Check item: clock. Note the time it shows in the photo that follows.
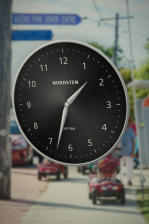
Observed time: 1:33
